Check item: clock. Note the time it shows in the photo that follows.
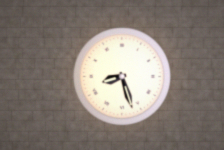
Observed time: 8:27
